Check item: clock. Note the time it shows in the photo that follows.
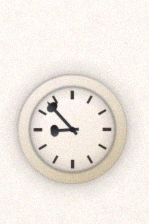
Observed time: 8:53
